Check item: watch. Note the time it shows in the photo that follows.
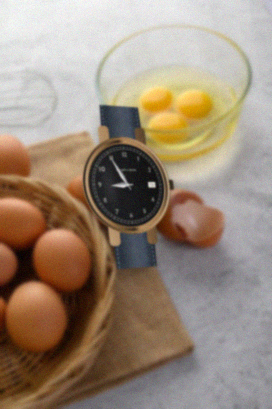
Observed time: 8:55
